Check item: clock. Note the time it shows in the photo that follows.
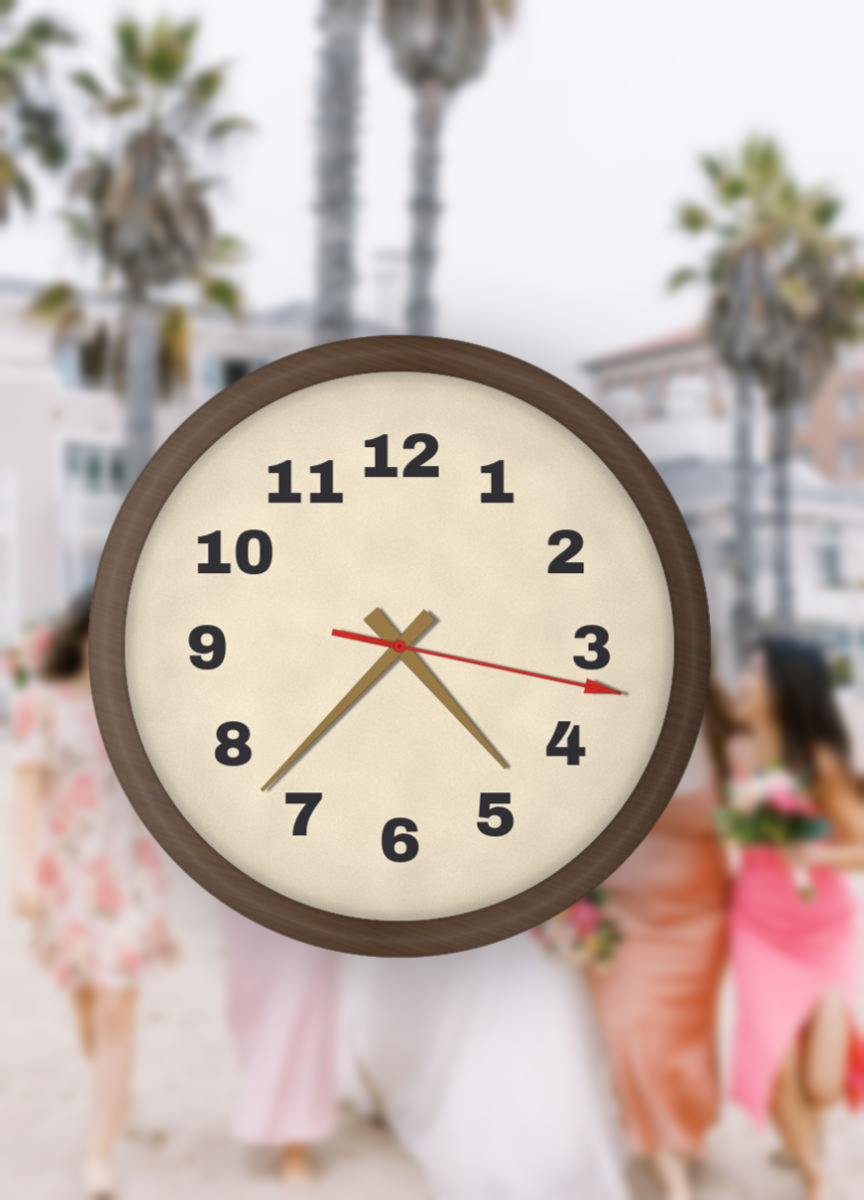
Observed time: 4:37:17
